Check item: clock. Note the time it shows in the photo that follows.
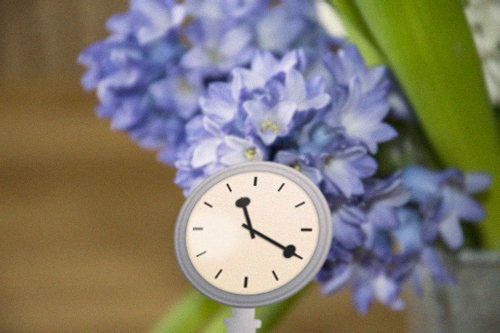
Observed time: 11:20
